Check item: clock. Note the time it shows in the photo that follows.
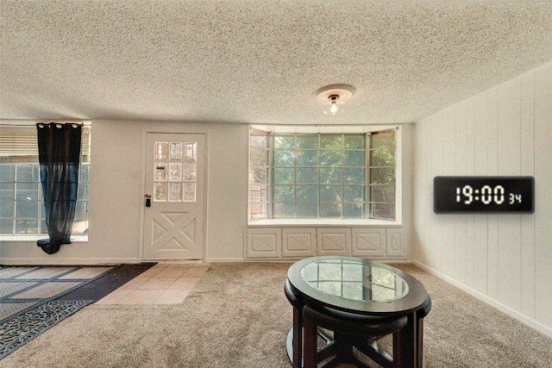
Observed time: 19:00:34
